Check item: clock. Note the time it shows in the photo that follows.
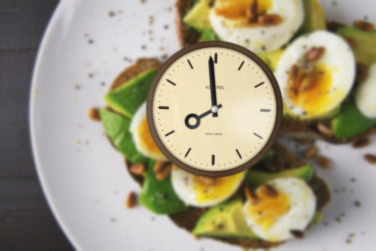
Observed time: 7:59
